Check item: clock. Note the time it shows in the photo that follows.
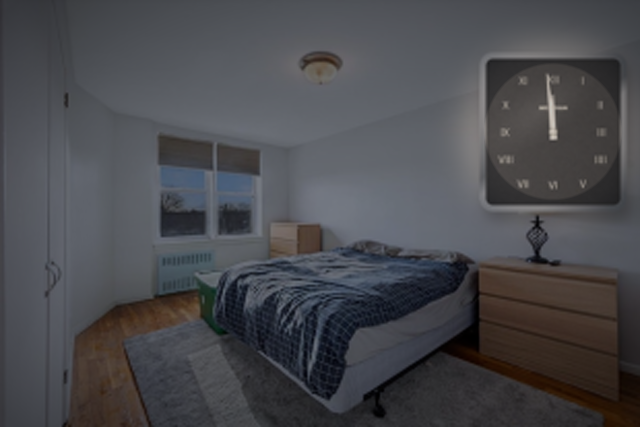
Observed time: 11:59
